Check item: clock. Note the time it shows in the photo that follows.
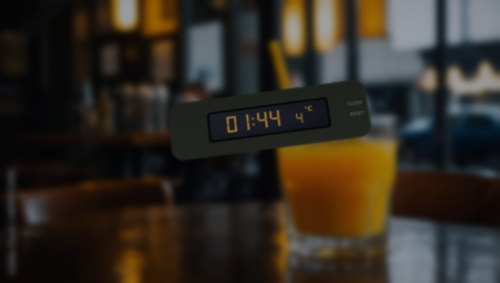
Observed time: 1:44
